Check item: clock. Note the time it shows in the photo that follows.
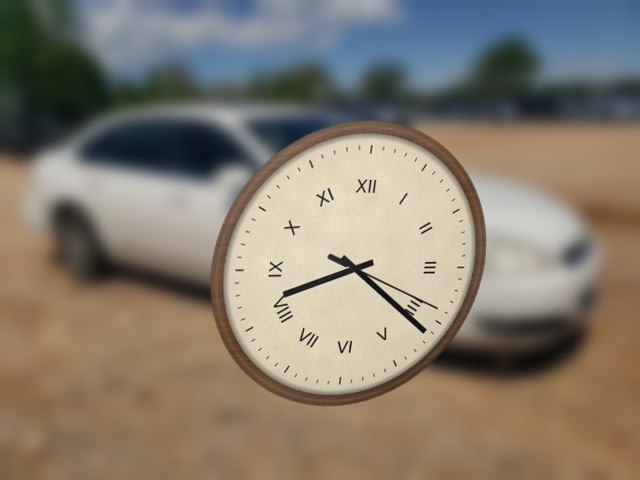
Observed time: 8:21:19
